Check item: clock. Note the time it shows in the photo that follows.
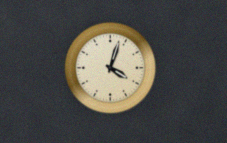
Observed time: 4:03
